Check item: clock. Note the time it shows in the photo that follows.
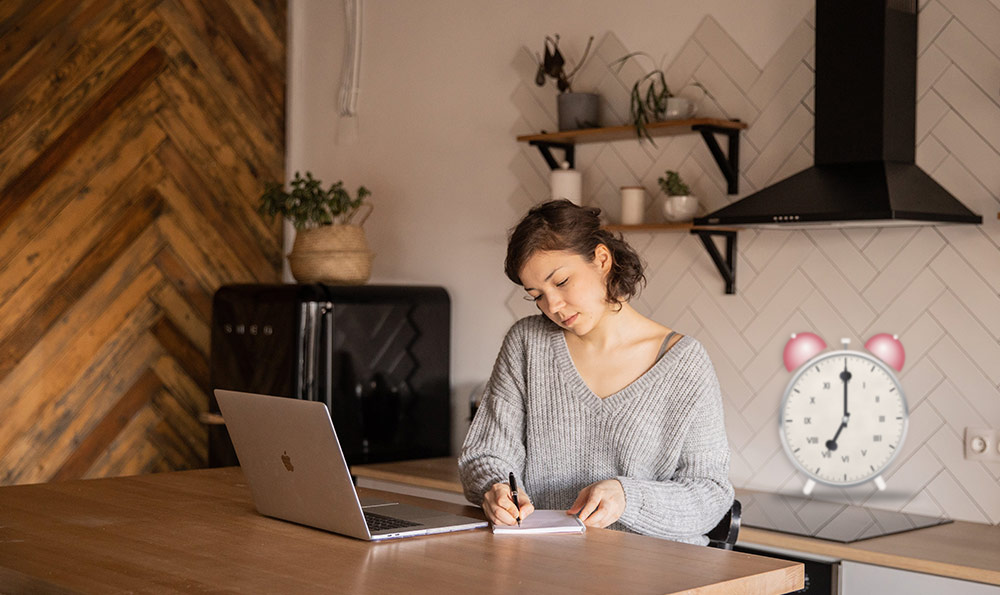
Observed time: 7:00
